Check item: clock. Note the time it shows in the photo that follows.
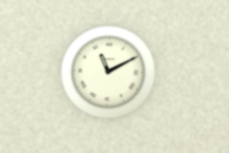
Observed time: 11:10
